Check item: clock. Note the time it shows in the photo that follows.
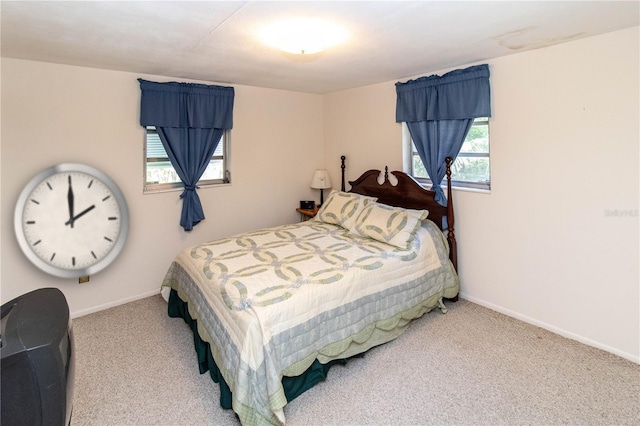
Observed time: 2:00
